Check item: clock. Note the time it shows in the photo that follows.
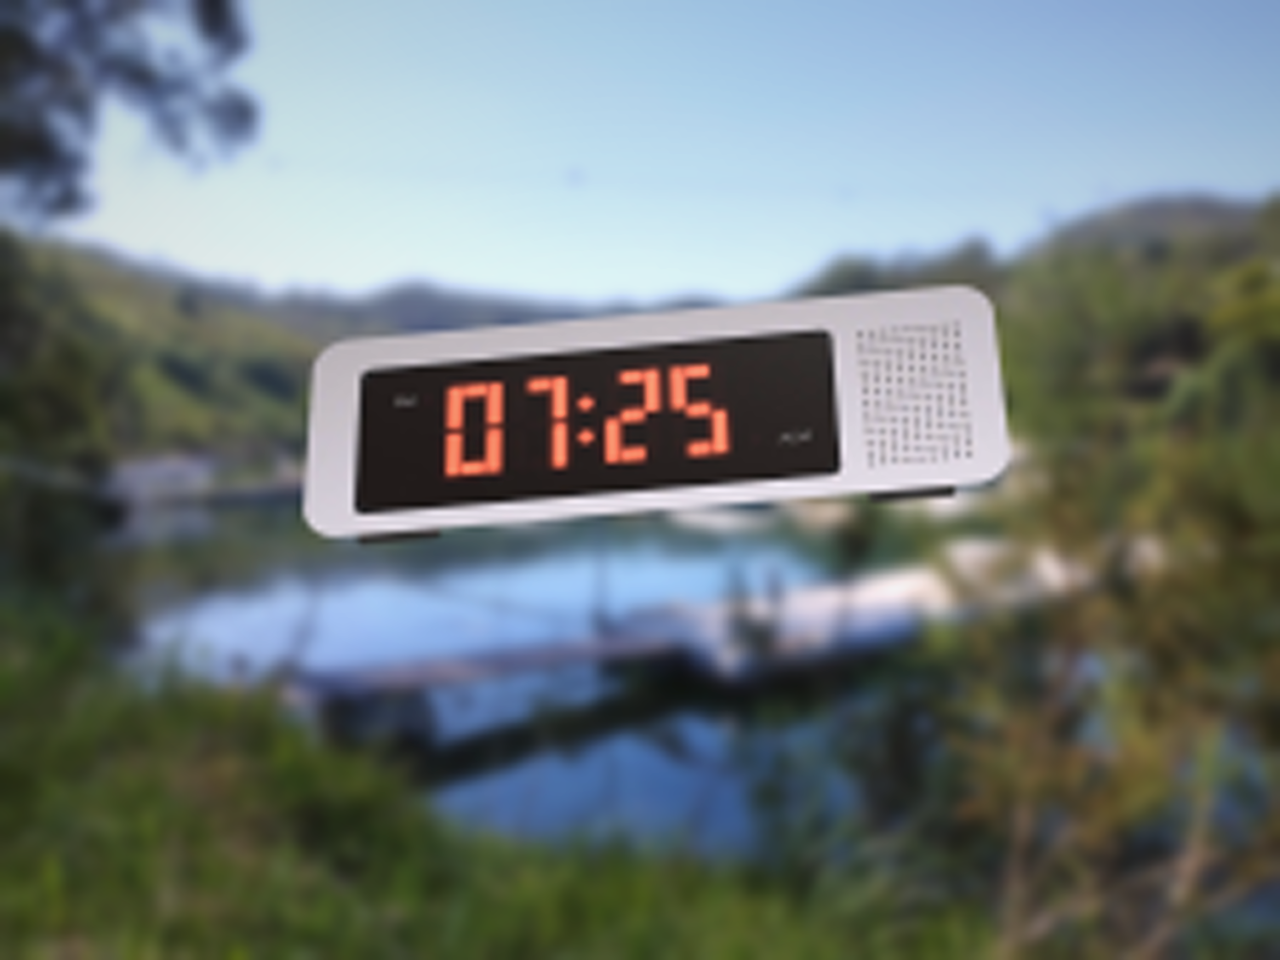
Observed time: 7:25
